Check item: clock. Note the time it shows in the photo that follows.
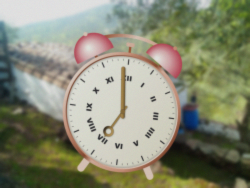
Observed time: 6:59
